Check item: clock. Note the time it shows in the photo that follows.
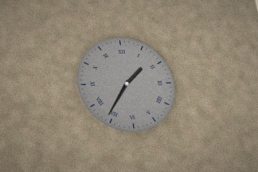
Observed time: 1:36
